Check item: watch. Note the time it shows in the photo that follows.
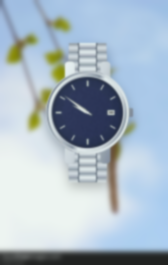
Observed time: 9:51
